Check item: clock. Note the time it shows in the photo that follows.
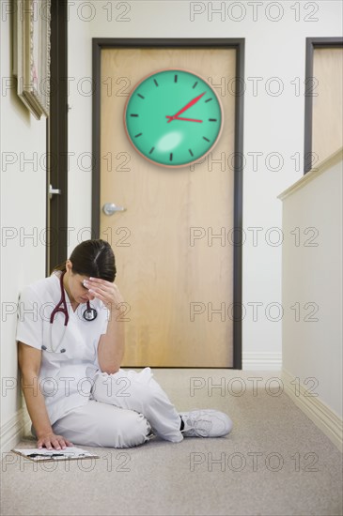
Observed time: 3:08
